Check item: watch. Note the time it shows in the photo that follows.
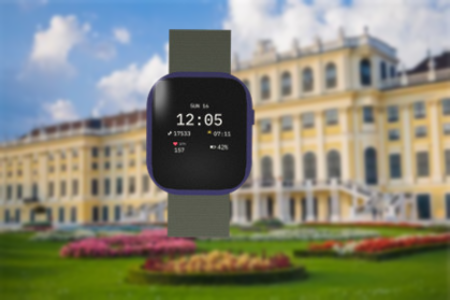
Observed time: 12:05
